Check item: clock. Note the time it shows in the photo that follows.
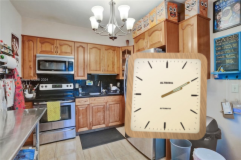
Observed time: 2:10
